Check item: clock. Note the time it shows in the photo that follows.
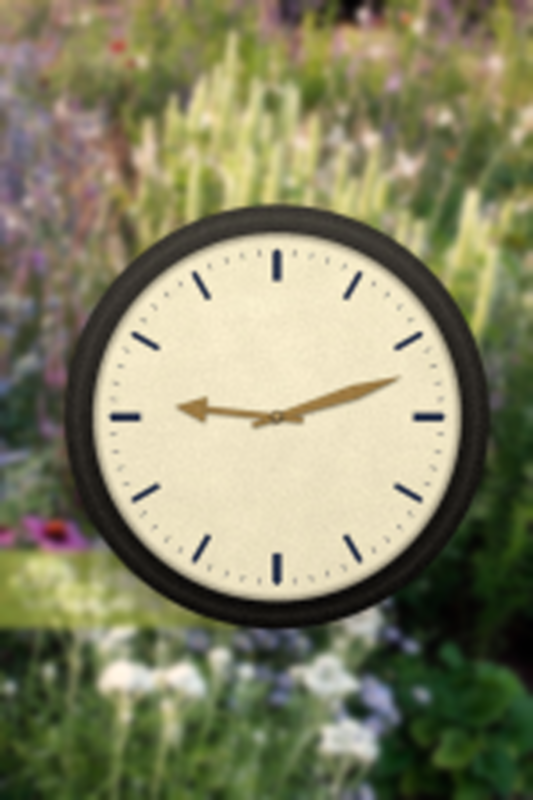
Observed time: 9:12
